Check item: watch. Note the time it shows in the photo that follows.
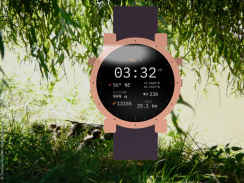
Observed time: 3:32
